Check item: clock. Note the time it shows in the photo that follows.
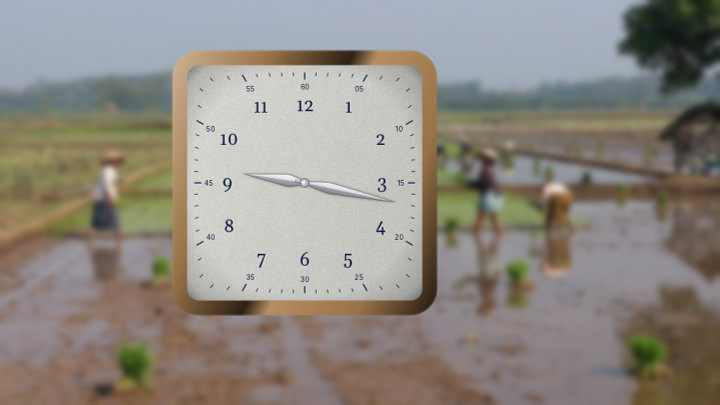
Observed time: 9:17
